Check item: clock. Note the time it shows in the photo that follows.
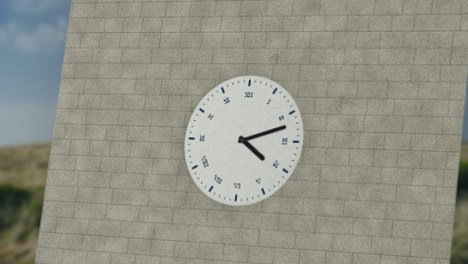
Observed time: 4:12
